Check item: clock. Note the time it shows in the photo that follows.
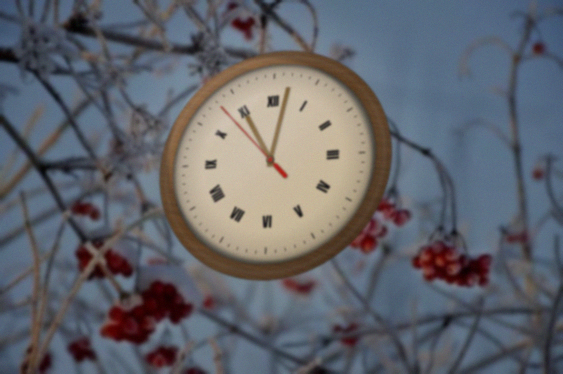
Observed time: 11:01:53
